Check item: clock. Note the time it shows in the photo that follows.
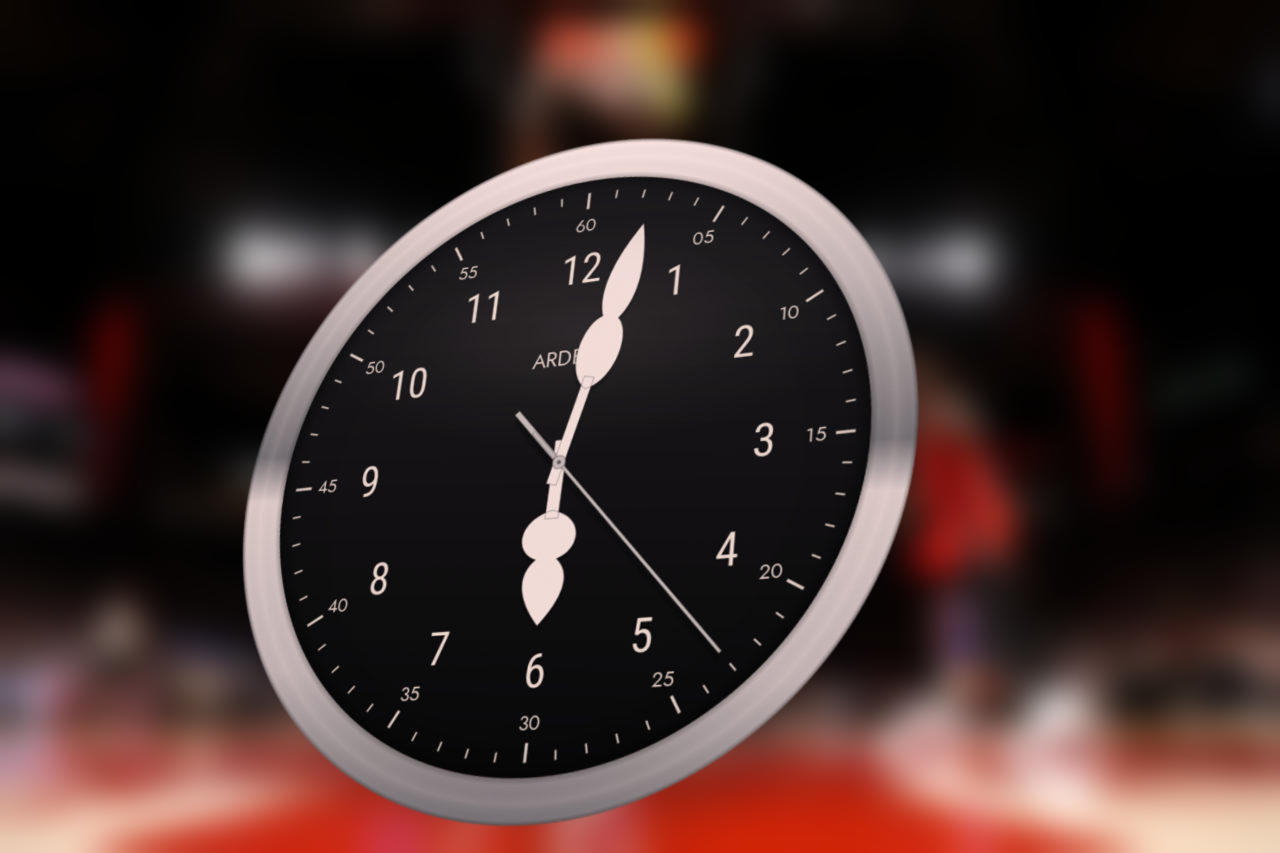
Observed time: 6:02:23
